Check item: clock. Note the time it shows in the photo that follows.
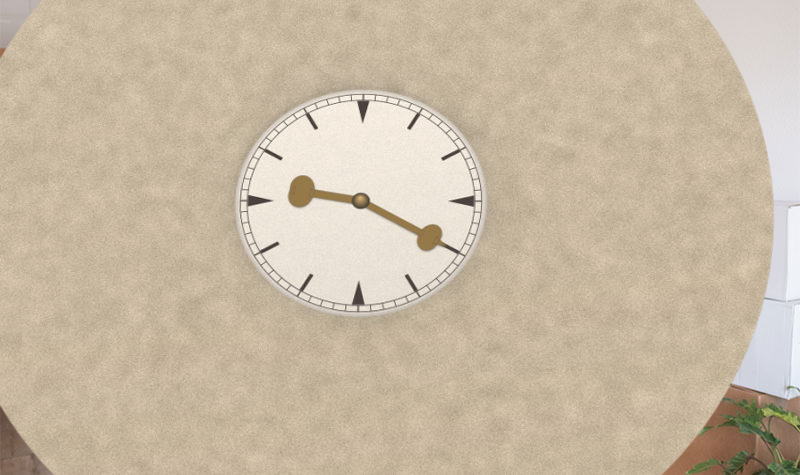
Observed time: 9:20
